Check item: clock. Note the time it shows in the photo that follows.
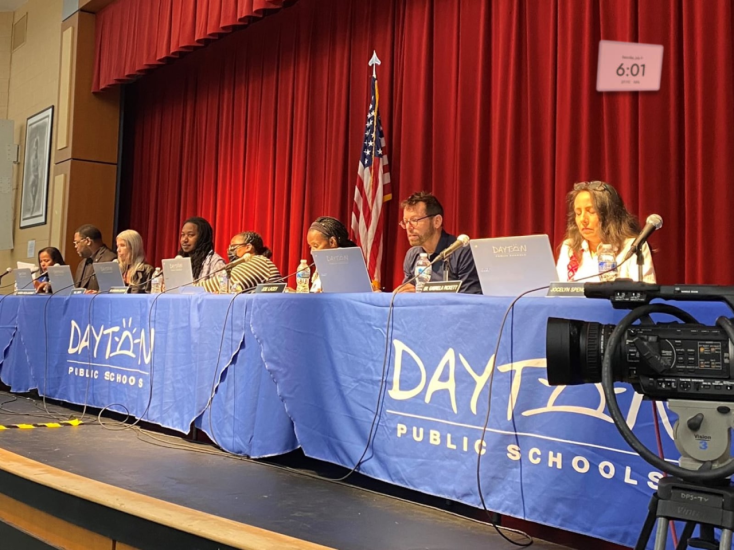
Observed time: 6:01
